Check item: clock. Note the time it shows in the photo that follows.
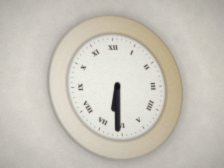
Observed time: 6:31
